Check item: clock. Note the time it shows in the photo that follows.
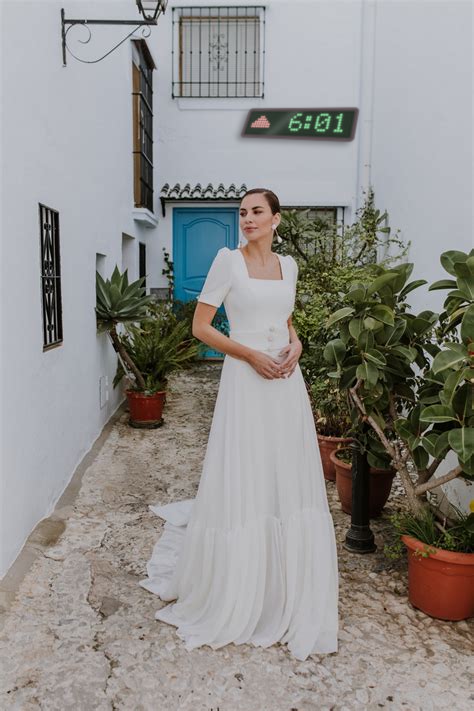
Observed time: 6:01
